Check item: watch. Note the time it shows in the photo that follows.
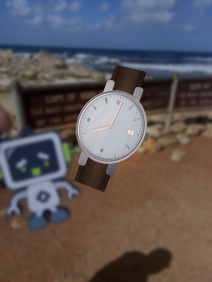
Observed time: 8:01
